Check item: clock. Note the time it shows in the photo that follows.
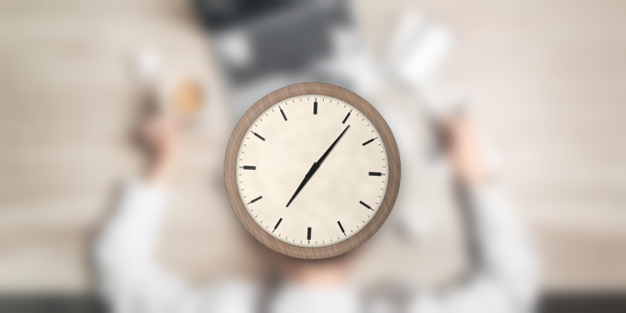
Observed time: 7:06
